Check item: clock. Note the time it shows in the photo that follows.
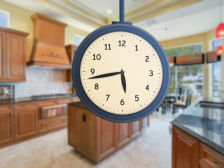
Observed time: 5:43
